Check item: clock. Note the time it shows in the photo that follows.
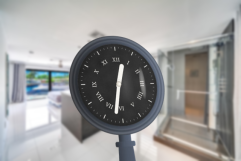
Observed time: 12:32
